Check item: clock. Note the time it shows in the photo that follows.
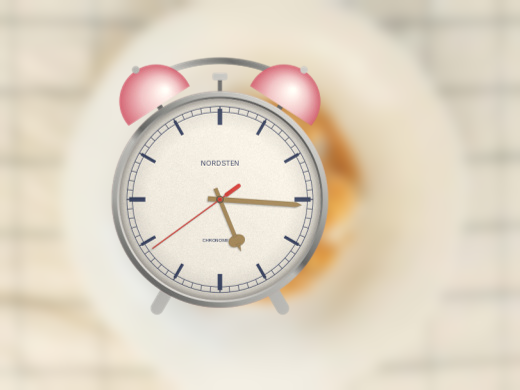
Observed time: 5:15:39
